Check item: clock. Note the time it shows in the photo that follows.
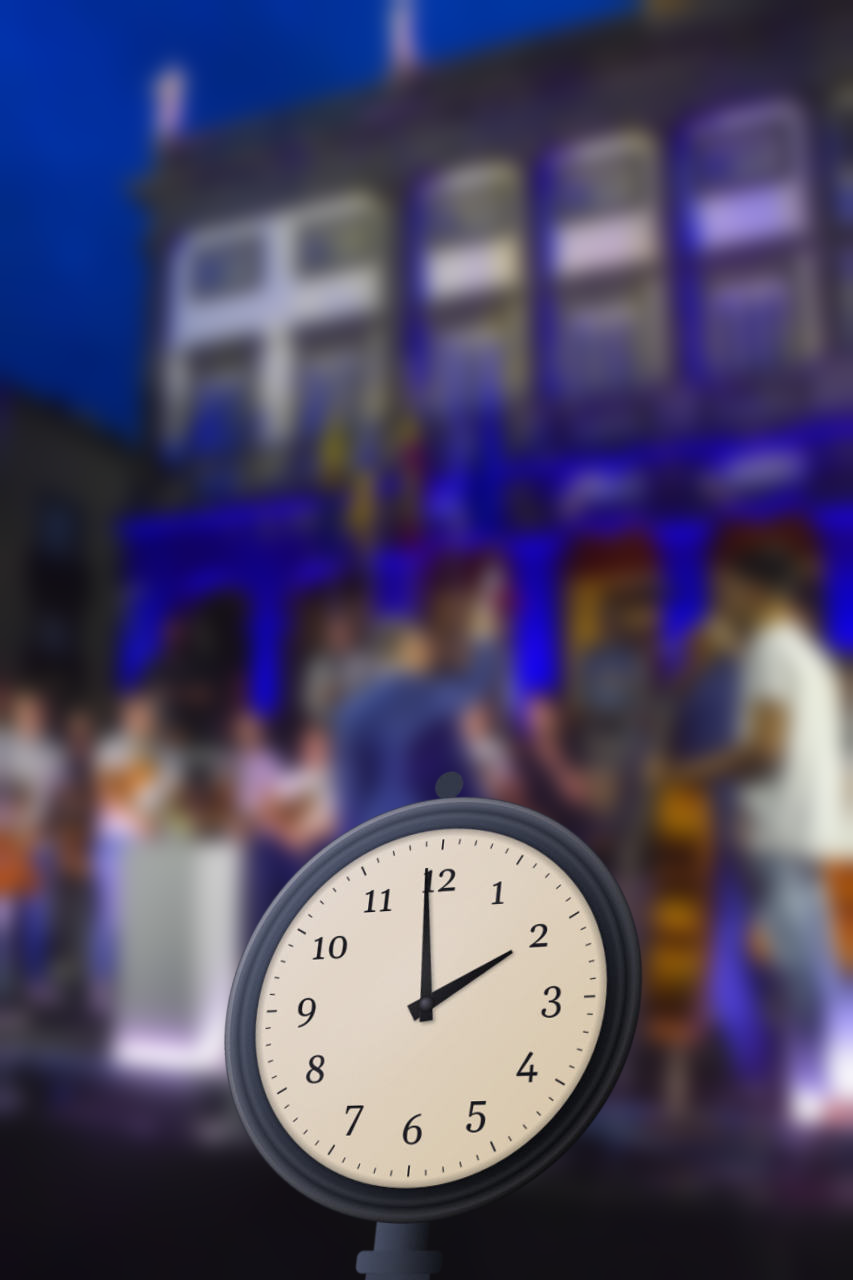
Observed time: 1:59
